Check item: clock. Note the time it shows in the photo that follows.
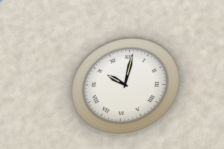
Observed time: 10:01
